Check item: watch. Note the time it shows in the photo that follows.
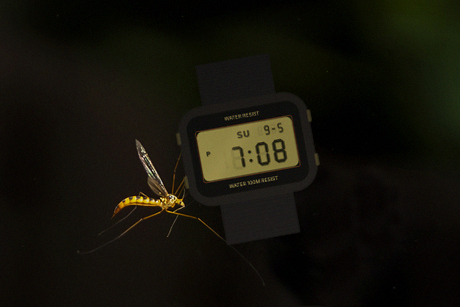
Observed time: 7:08
